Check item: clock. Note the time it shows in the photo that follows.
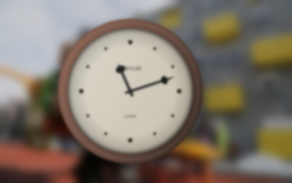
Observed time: 11:12
